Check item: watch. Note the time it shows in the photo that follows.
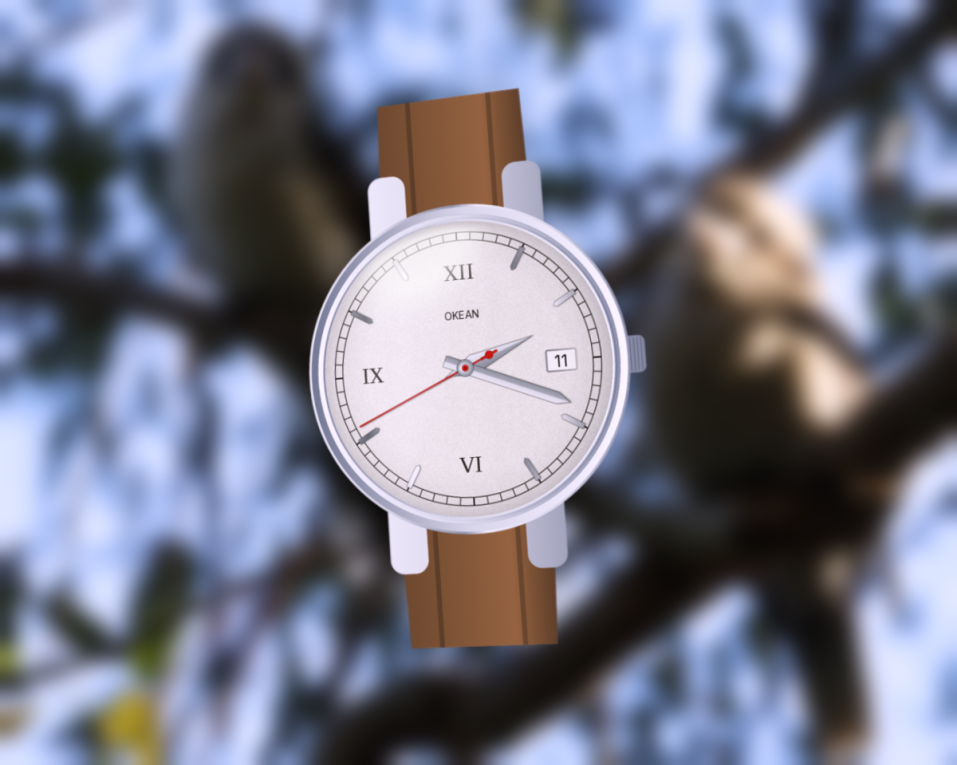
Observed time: 2:18:41
